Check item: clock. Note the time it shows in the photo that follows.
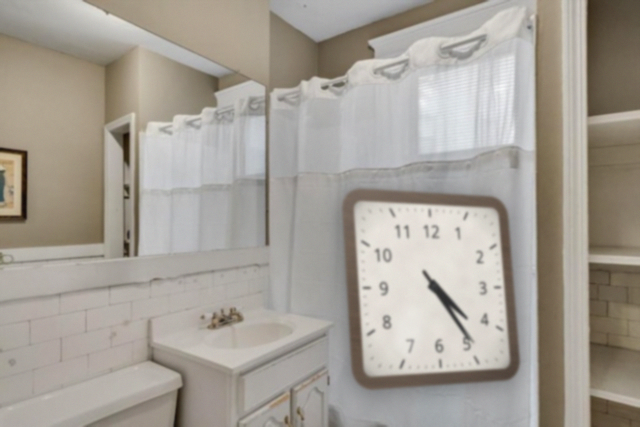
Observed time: 4:24:24
